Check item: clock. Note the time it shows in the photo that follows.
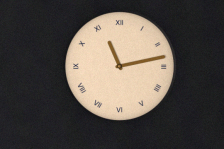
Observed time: 11:13
